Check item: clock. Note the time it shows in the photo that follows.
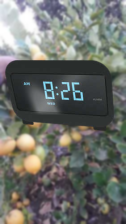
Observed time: 8:26
